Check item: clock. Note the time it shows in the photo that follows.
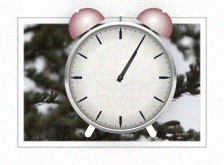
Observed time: 1:05
